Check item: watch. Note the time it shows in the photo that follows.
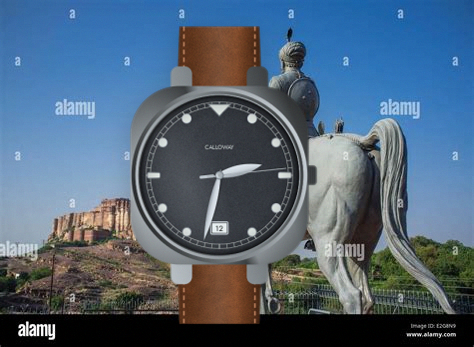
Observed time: 2:32:14
